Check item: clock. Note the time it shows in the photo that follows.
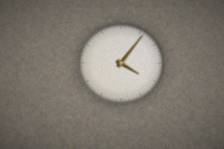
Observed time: 4:06
